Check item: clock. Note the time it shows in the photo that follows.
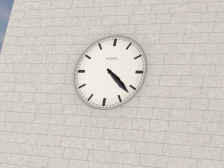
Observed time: 4:22
